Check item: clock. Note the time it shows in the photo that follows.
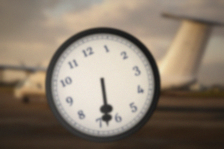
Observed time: 6:33
